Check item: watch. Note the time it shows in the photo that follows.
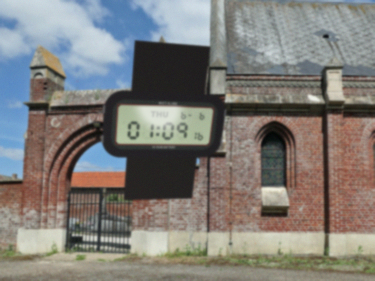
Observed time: 1:09
